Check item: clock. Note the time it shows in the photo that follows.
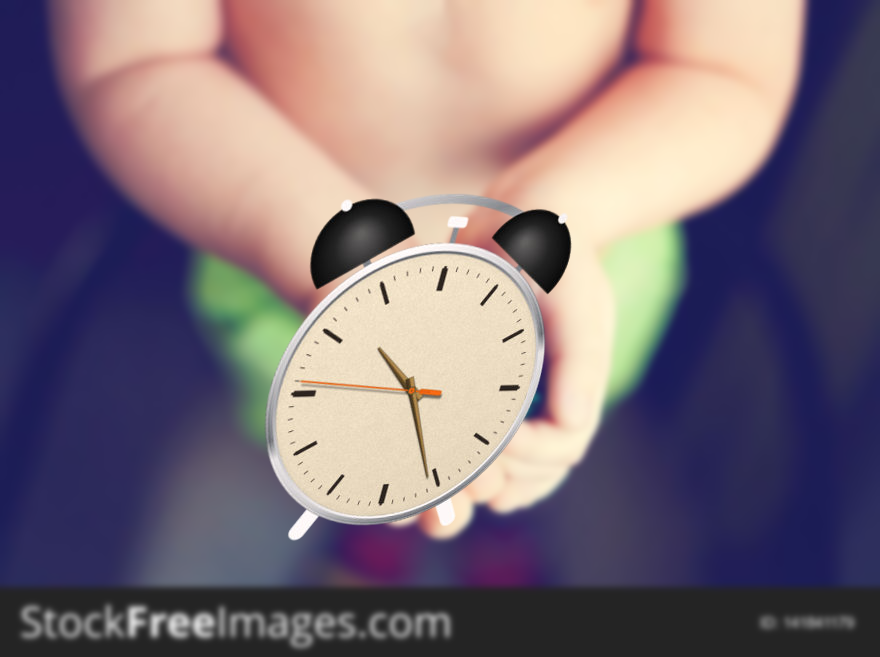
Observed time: 10:25:46
